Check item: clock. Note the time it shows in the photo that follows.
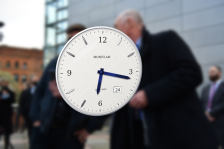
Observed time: 6:17
